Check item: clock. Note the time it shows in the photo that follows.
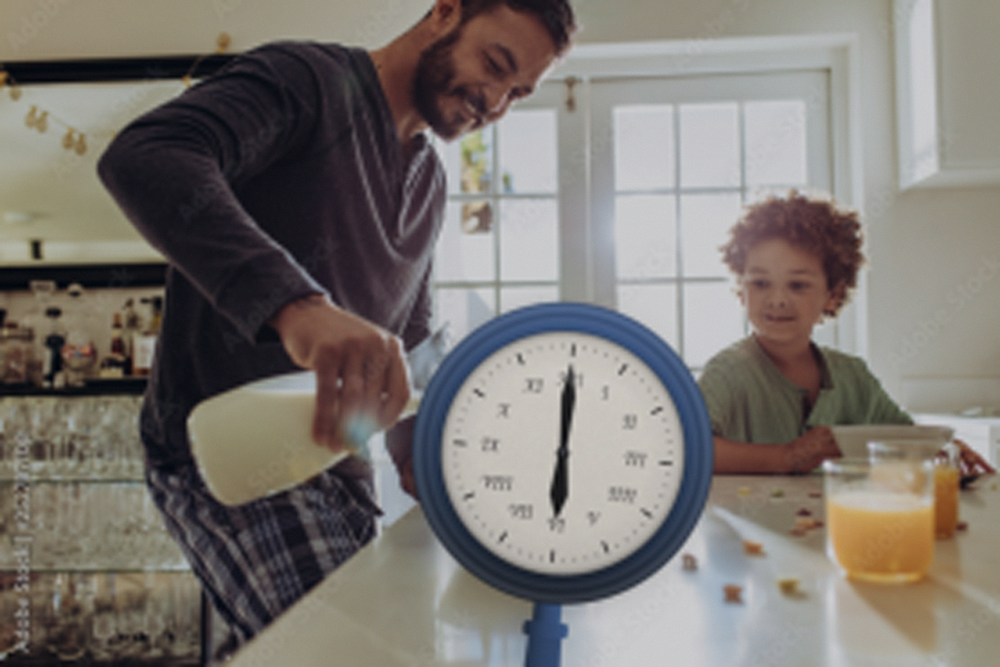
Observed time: 6:00
